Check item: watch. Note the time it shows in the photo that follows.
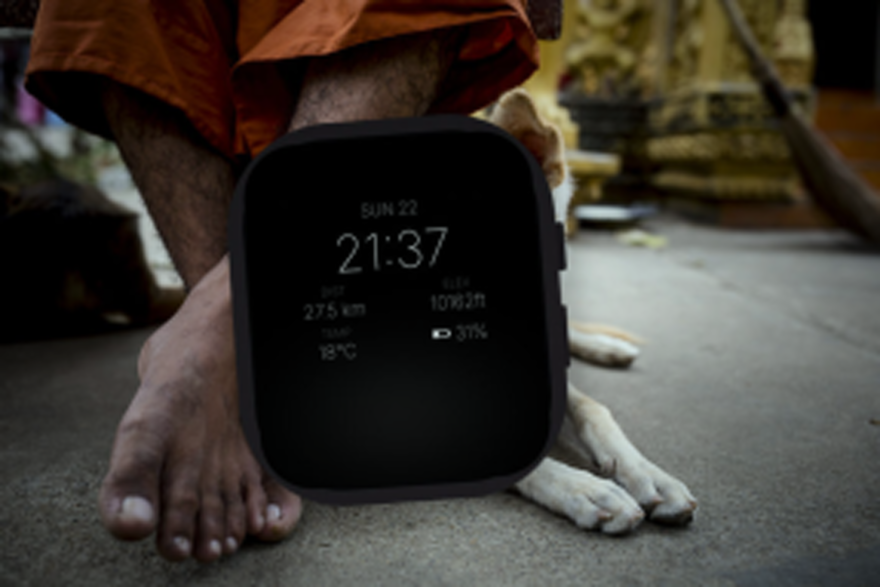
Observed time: 21:37
